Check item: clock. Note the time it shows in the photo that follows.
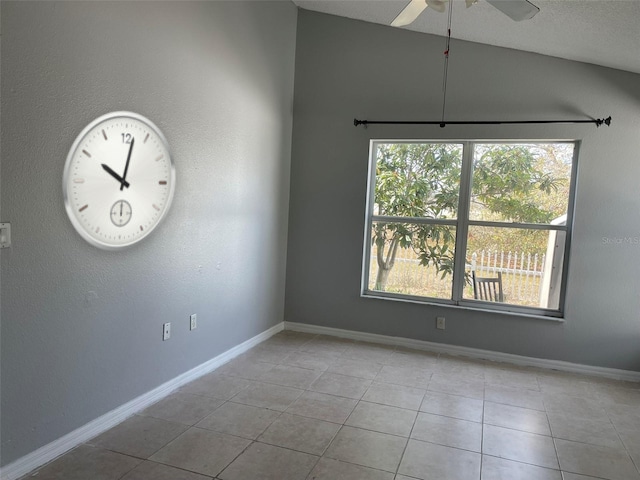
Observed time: 10:02
